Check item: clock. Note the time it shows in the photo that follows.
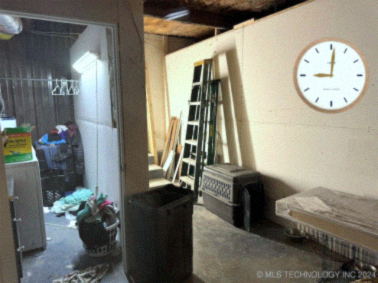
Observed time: 9:01
